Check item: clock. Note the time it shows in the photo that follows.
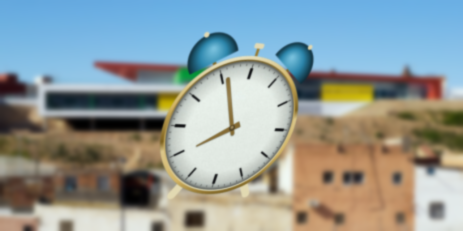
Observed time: 7:56
